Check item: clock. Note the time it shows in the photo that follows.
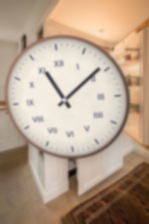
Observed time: 11:09
